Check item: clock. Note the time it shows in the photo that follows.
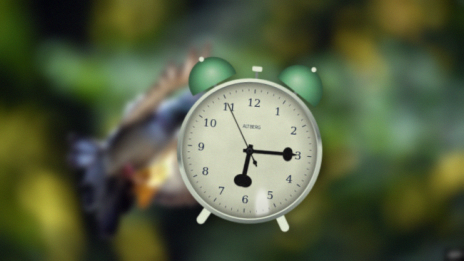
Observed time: 6:14:55
